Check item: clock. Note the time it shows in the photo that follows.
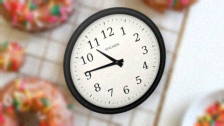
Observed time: 10:46
